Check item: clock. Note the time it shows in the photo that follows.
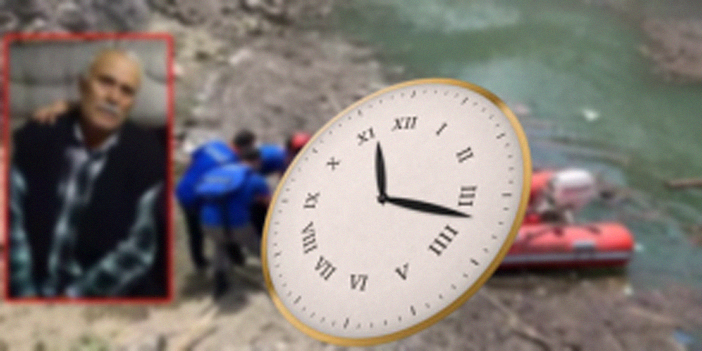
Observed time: 11:17
